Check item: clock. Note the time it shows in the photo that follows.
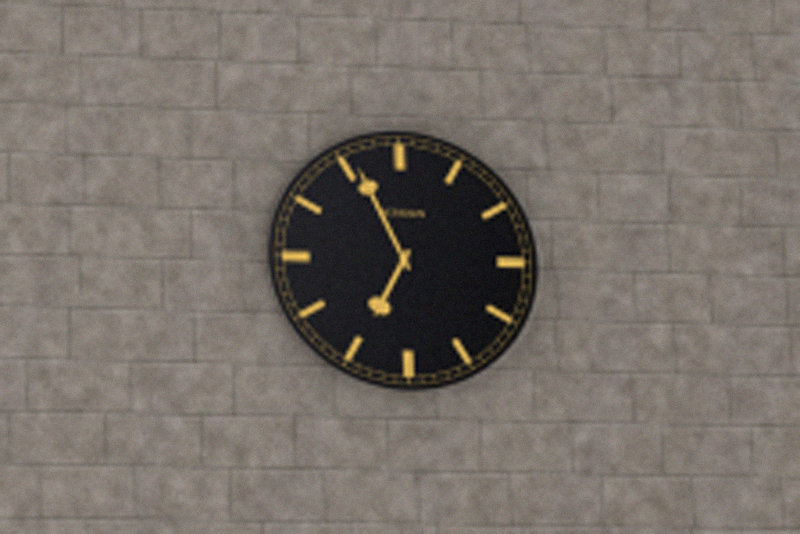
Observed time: 6:56
